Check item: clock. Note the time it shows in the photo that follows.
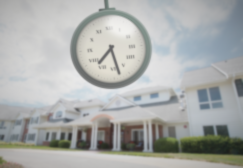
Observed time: 7:28
